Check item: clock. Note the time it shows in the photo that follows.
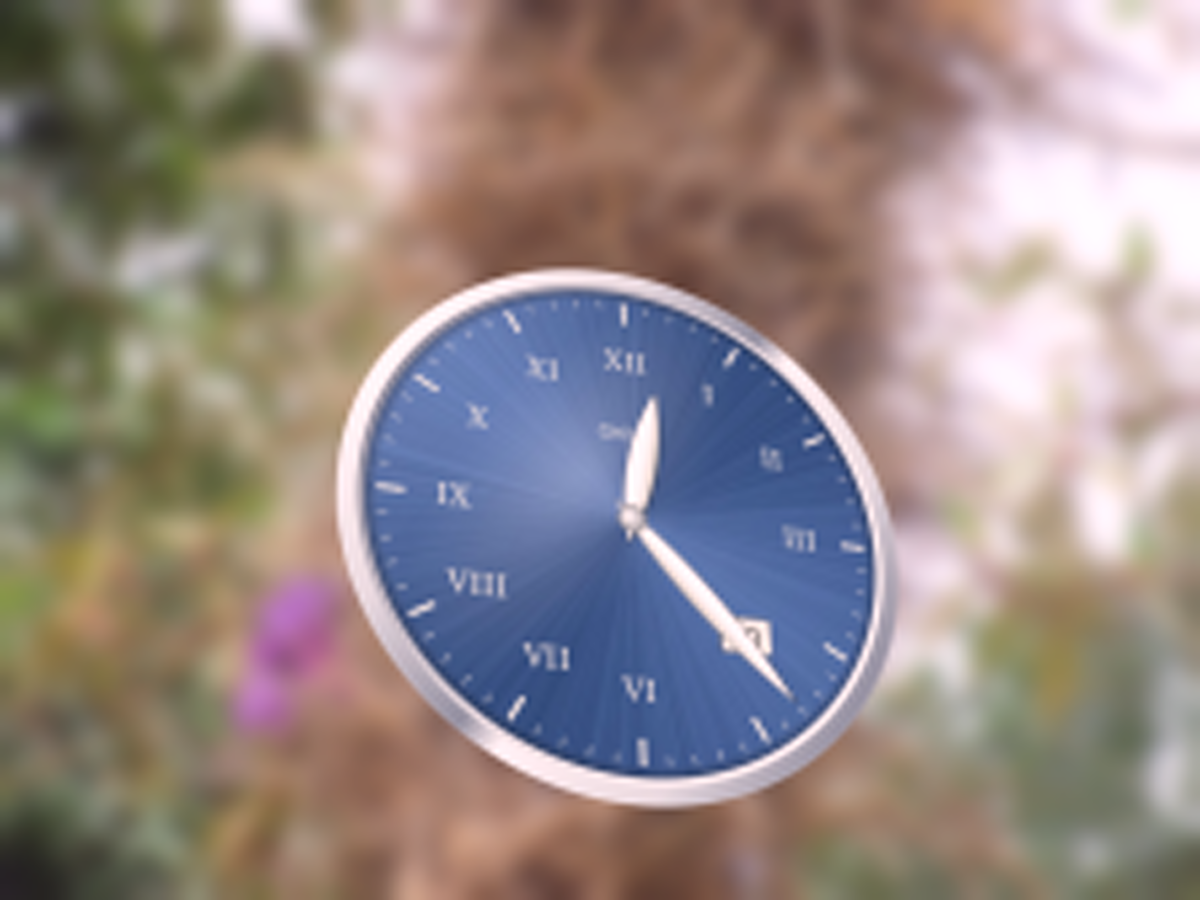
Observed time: 12:23
